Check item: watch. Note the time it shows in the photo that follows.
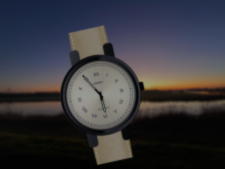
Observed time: 5:55
